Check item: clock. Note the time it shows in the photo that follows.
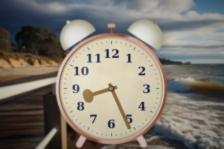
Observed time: 8:26
